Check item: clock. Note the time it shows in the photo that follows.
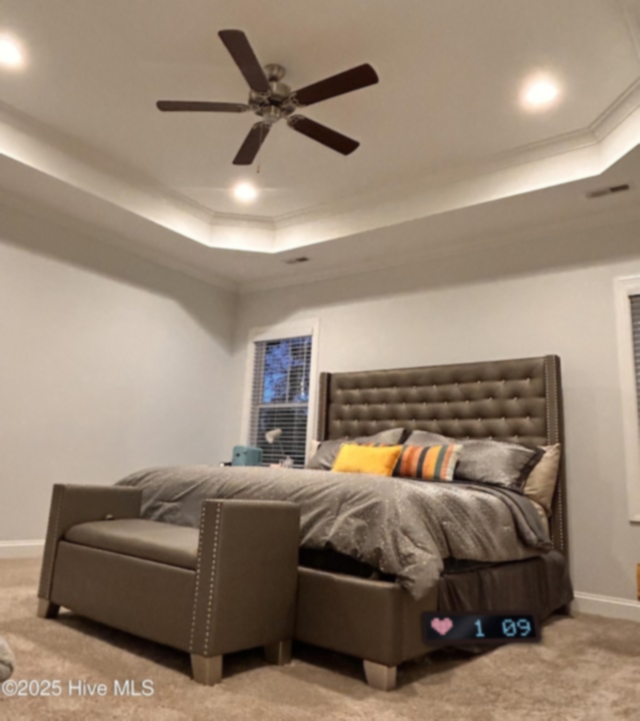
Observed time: 1:09
